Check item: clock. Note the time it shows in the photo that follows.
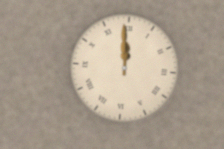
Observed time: 11:59
